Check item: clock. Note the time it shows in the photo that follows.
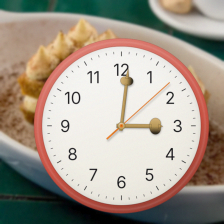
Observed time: 3:01:08
